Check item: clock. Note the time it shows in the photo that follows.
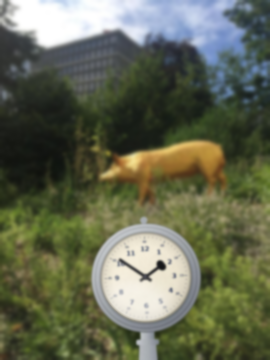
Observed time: 1:51
